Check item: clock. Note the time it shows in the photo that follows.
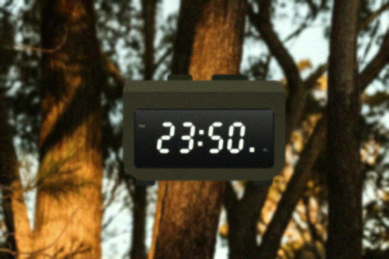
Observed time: 23:50
